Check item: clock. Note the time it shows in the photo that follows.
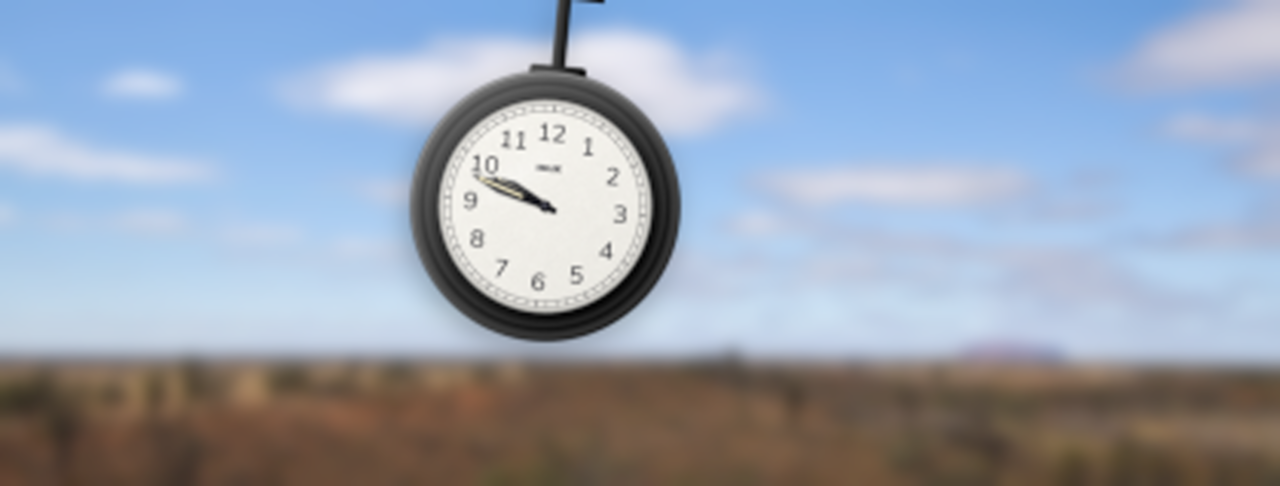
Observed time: 9:48
